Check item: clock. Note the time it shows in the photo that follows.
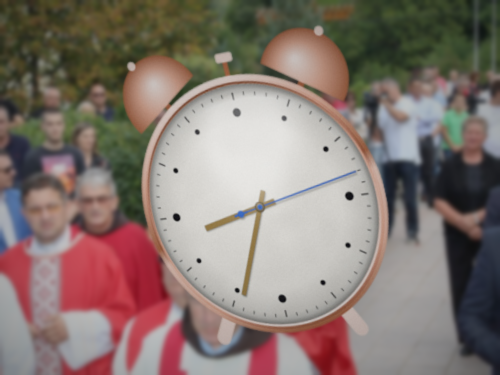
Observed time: 8:34:13
